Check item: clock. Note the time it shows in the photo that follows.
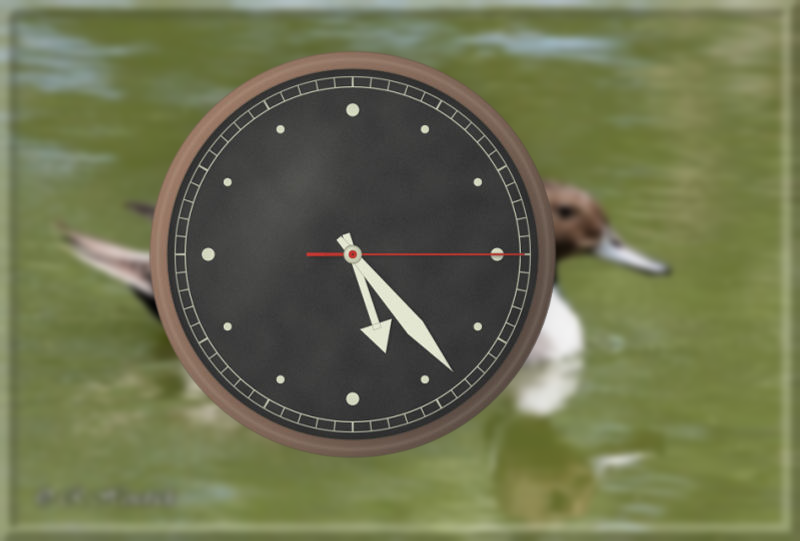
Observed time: 5:23:15
